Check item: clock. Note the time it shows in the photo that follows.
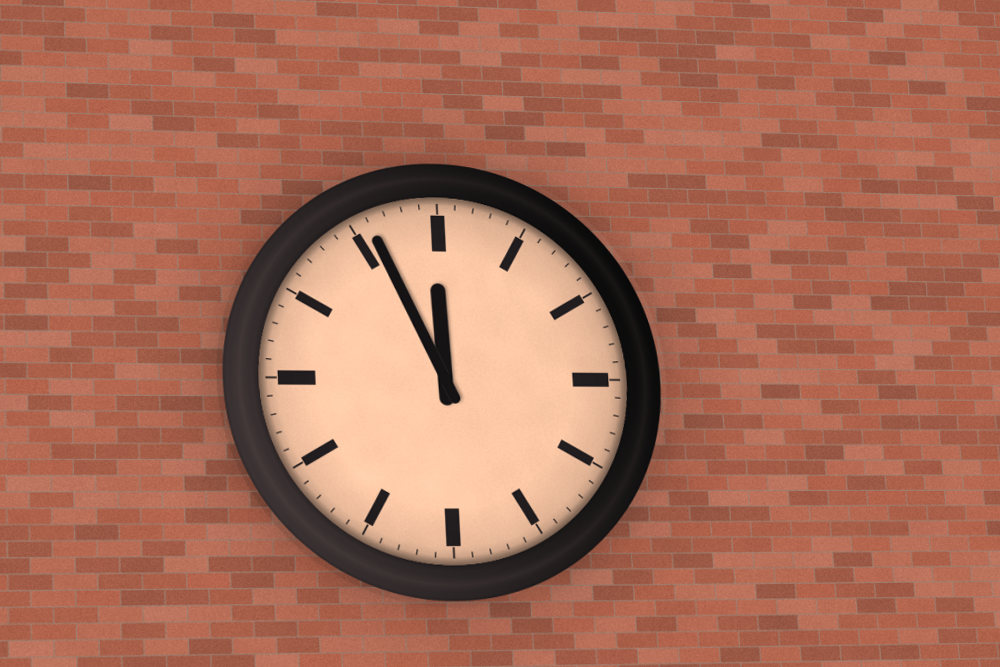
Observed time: 11:56
